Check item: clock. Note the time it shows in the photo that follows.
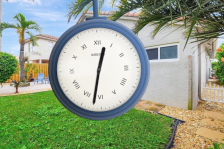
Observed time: 12:32
